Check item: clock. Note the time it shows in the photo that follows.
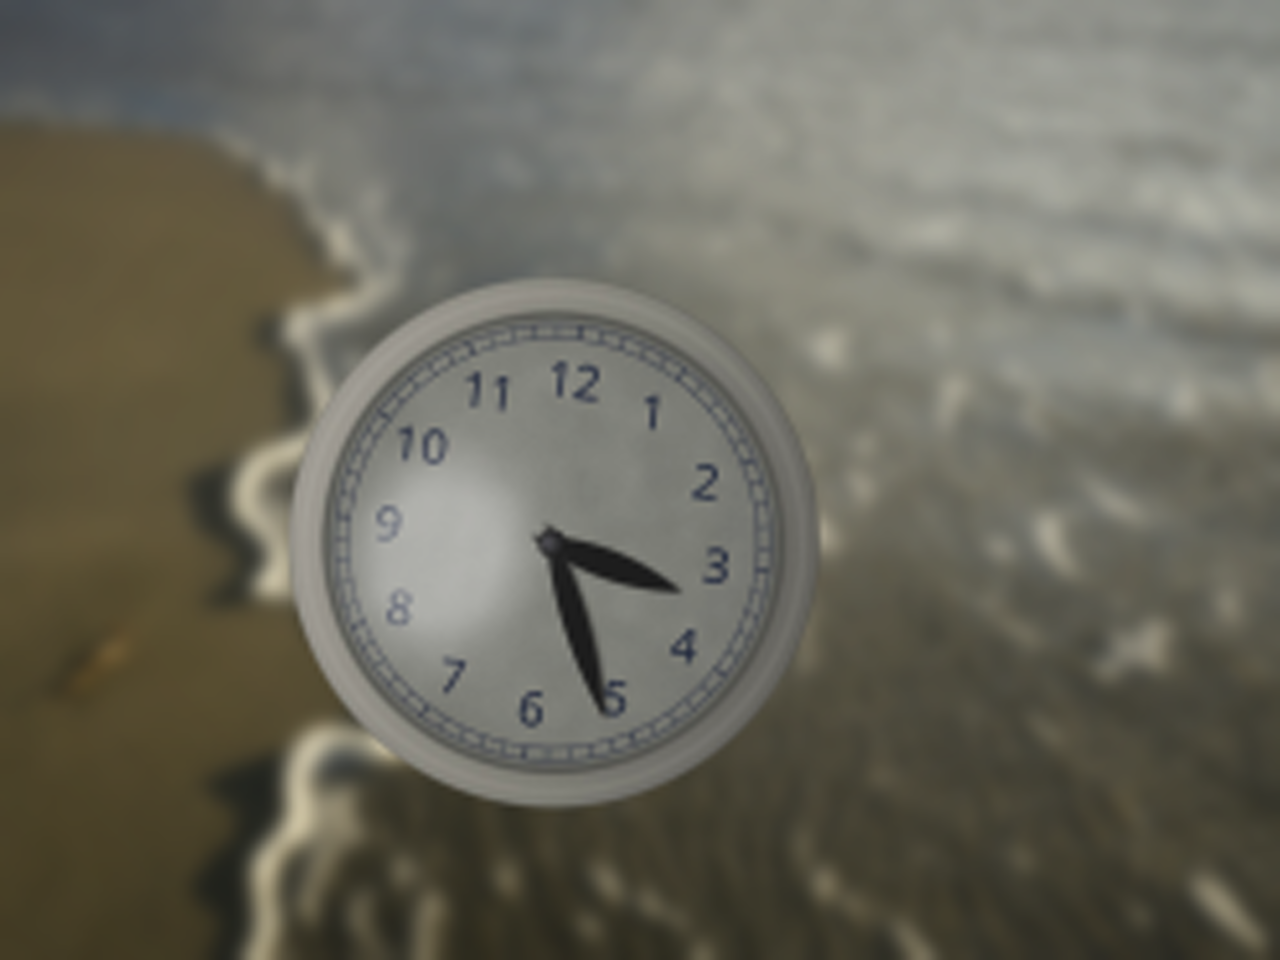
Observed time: 3:26
